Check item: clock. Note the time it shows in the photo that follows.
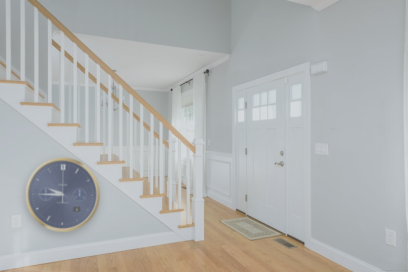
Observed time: 9:45
